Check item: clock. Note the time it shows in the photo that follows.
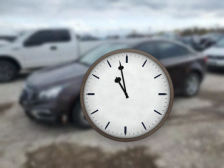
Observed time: 10:58
